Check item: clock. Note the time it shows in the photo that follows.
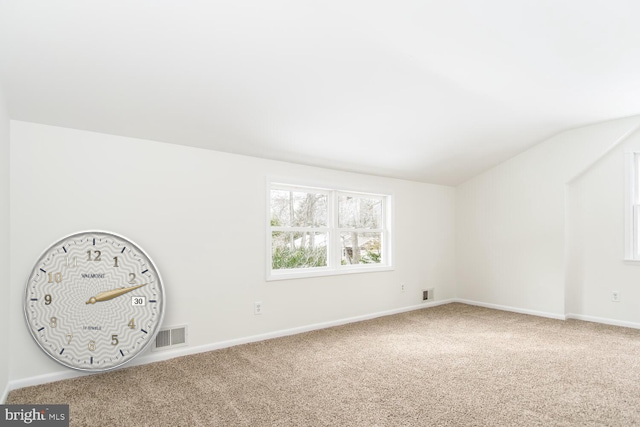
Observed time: 2:12
